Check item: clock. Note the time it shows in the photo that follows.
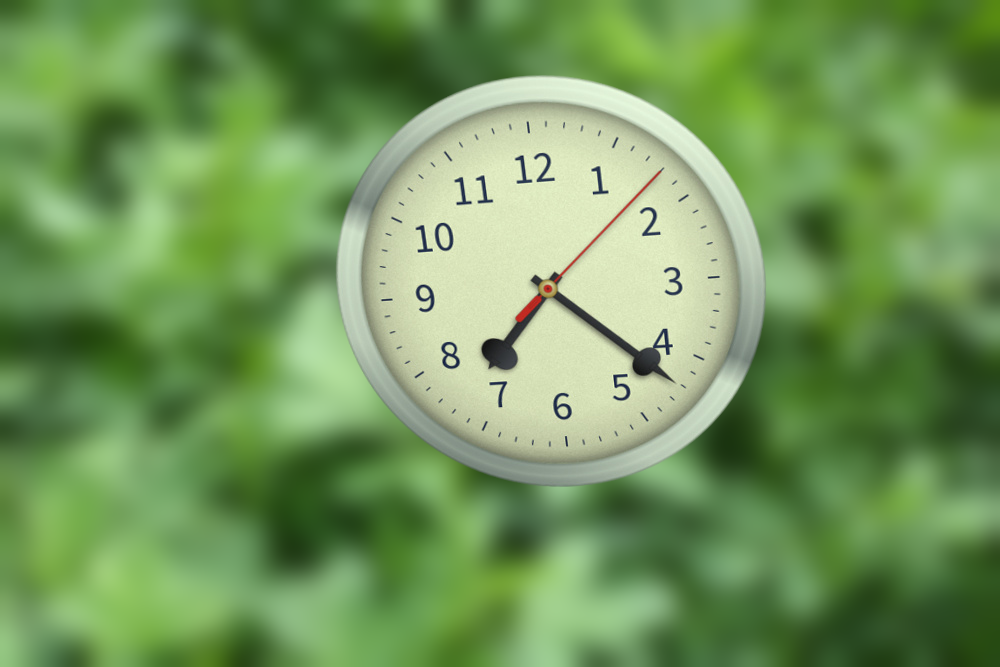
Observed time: 7:22:08
